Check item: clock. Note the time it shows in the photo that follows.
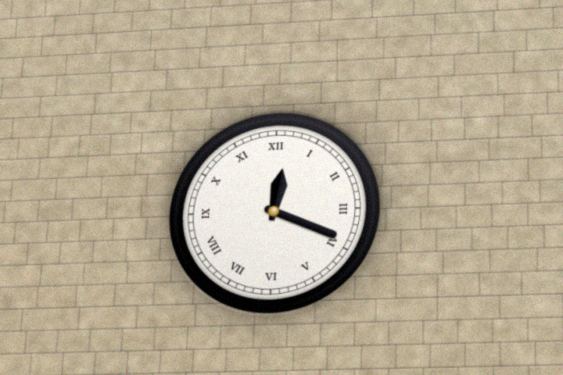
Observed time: 12:19
